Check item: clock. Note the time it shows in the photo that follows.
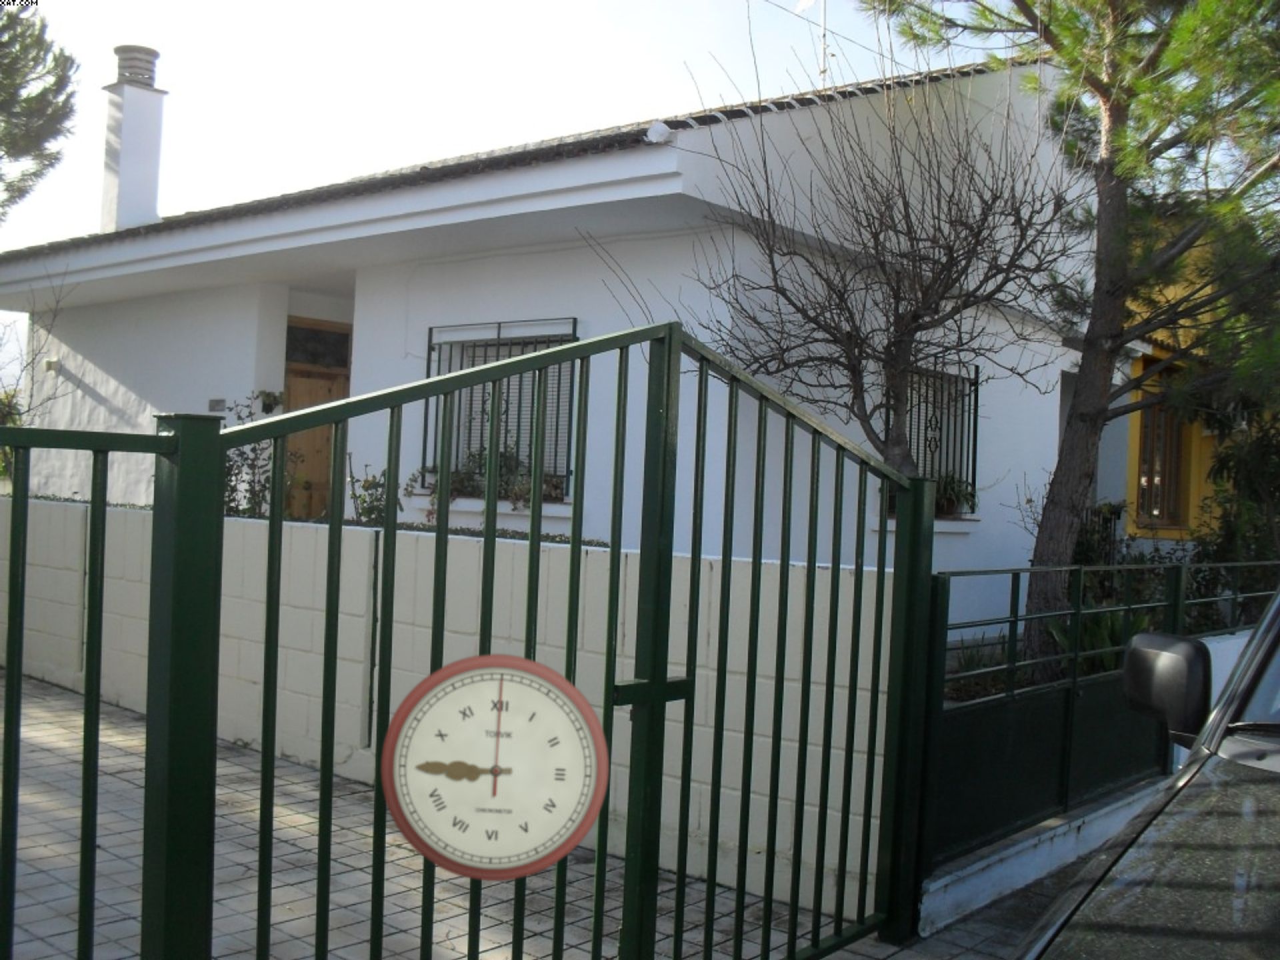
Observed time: 8:45:00
